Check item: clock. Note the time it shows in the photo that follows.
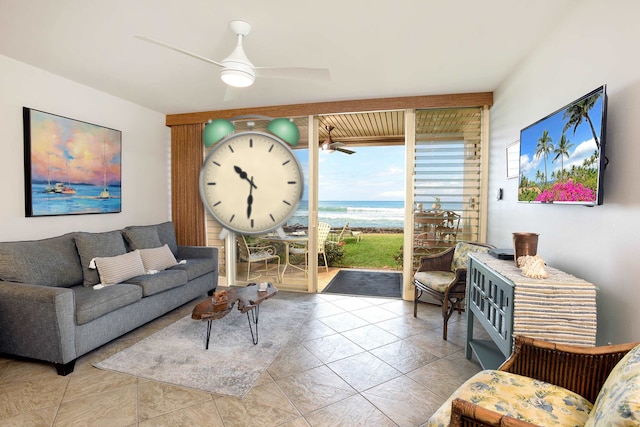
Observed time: 10:31
